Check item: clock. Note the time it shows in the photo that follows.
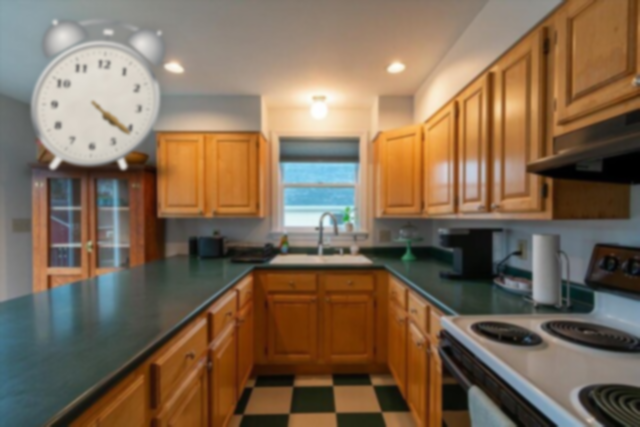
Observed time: 4:21
